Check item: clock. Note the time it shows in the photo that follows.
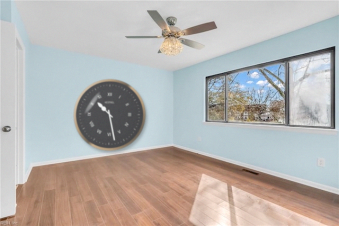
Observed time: 10:28
